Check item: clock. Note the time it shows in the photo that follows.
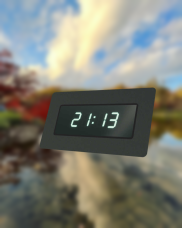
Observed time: 21:13
